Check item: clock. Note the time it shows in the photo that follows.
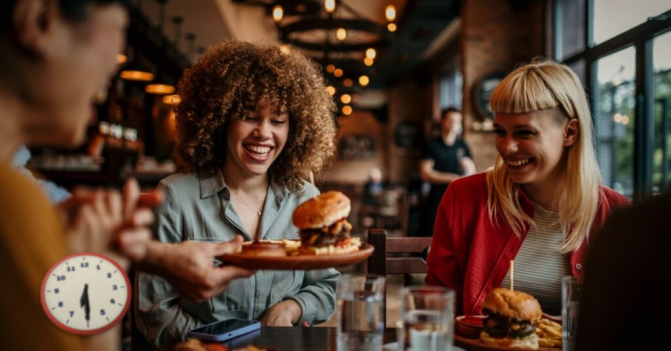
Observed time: 6:30
